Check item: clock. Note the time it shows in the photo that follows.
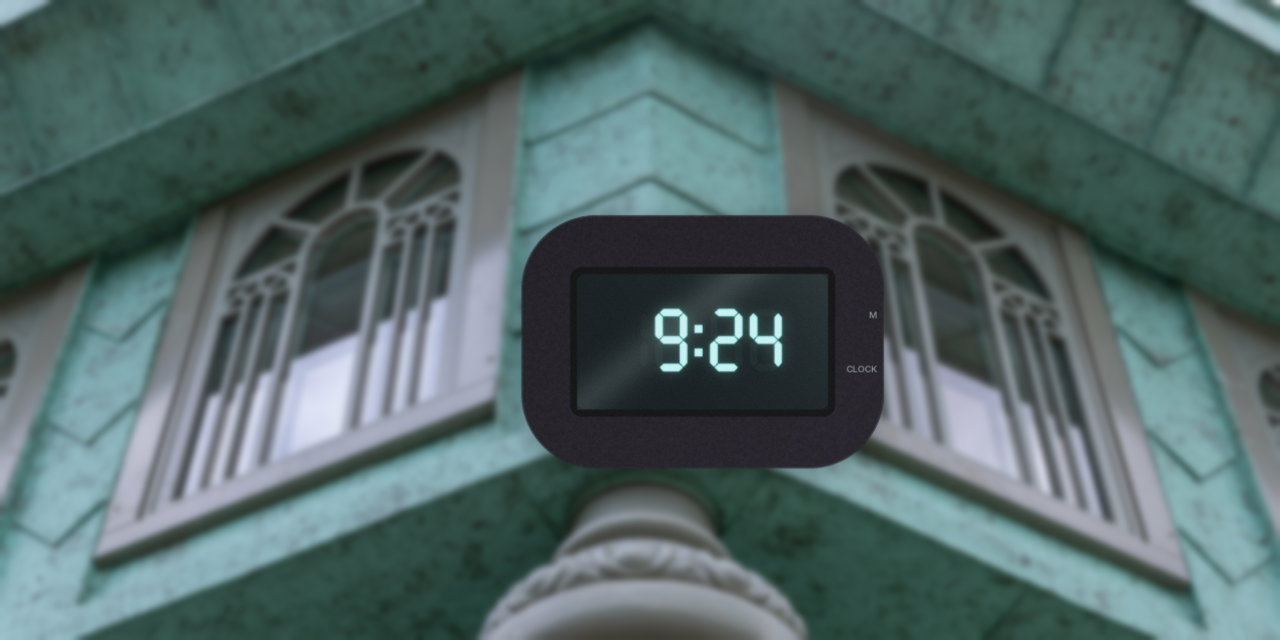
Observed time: 9:24
